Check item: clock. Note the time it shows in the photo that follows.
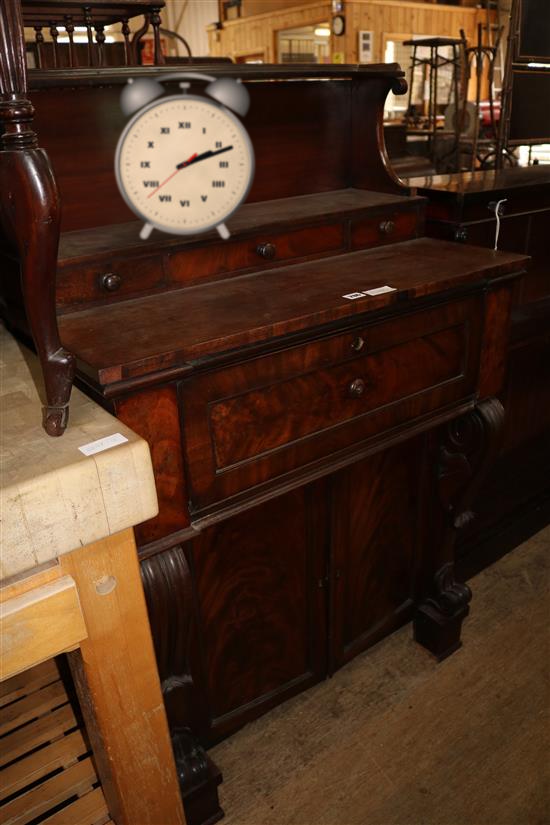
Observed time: 2:11:38
